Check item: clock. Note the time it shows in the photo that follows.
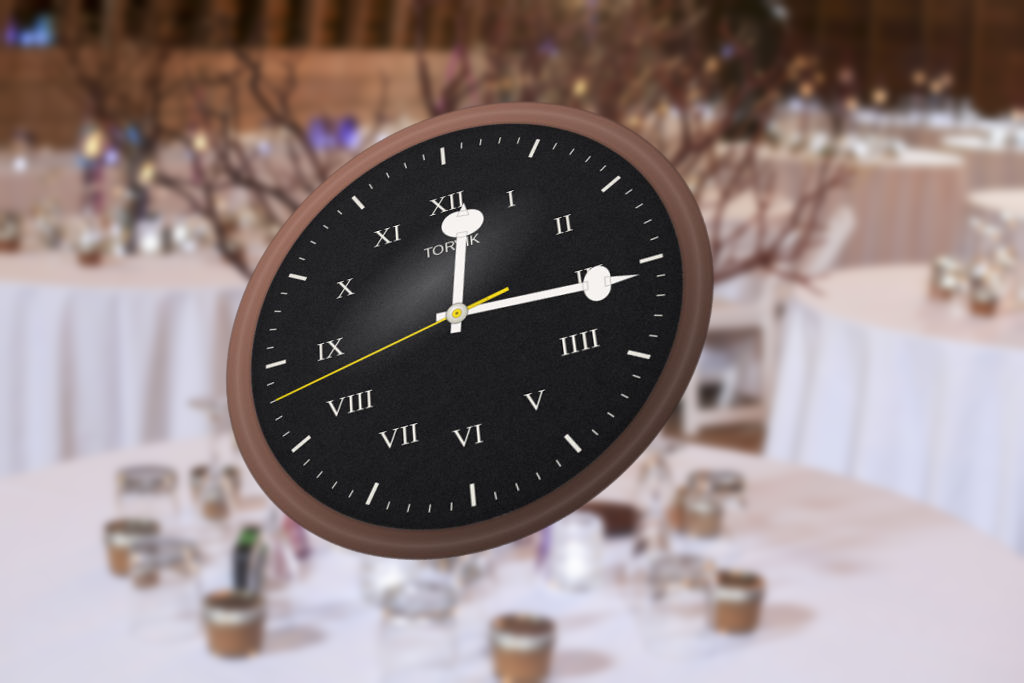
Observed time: 12:15:43
